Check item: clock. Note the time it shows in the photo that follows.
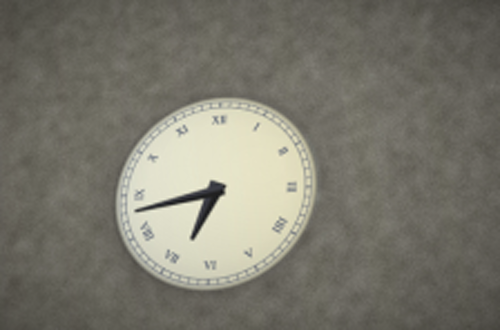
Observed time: 6:43
